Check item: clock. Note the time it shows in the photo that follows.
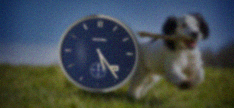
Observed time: 5:24
